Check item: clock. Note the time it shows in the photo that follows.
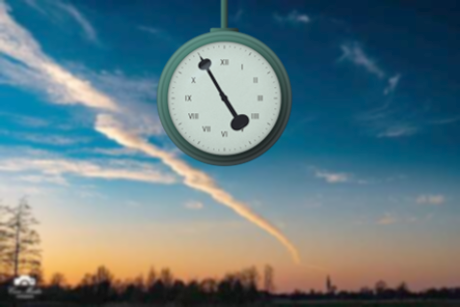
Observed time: 4:55
